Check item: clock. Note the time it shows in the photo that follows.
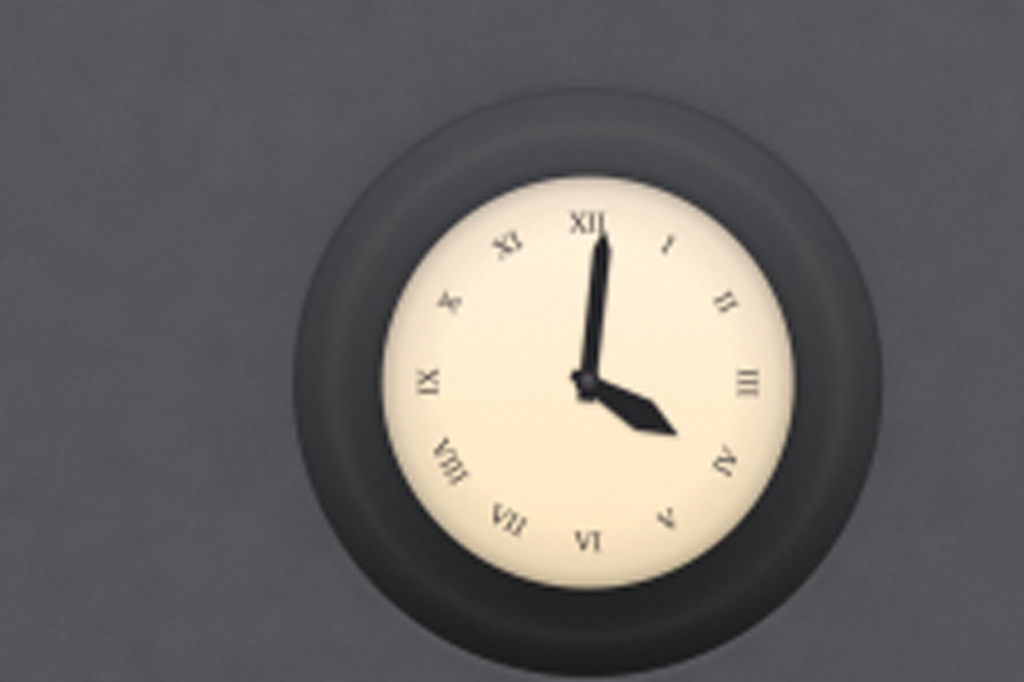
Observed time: 4:01
